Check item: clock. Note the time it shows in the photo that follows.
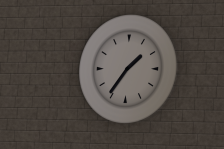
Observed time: 1:36
